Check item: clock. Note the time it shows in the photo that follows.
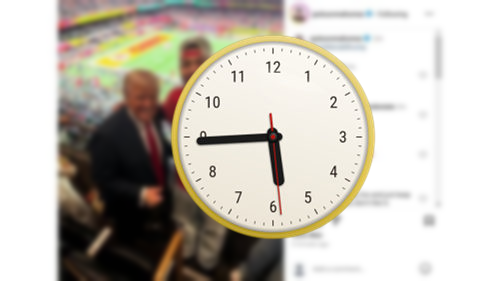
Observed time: 5:44:29
